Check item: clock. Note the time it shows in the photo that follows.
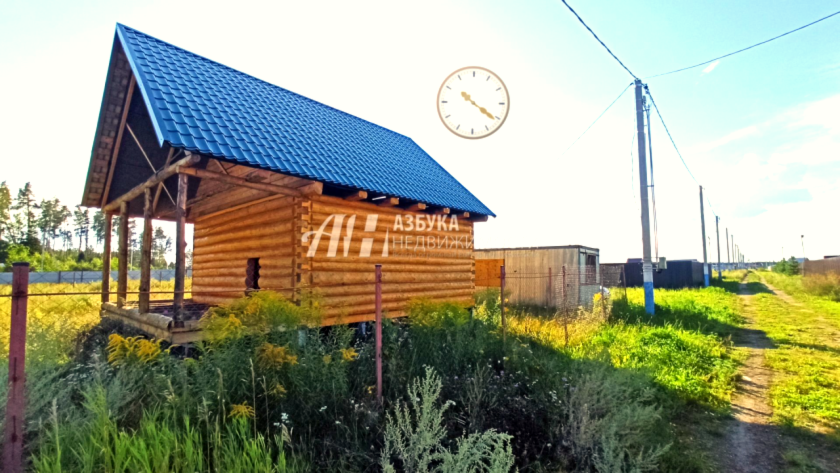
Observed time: 10:21
